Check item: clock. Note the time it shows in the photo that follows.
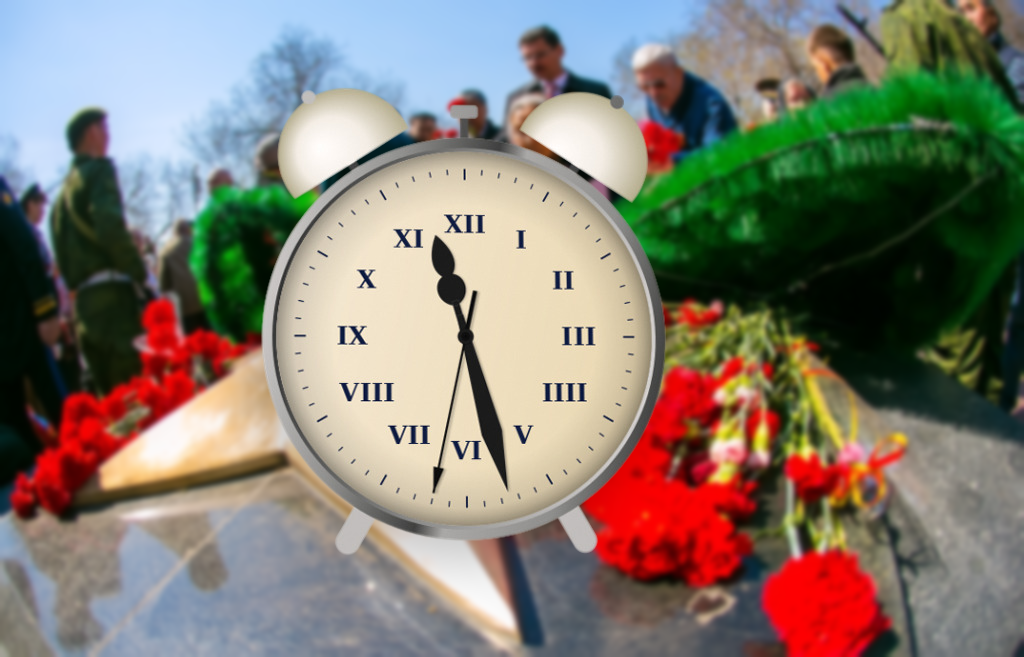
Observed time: 11:27:32
